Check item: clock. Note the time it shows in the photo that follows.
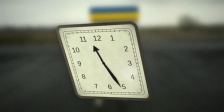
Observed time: 11:26
